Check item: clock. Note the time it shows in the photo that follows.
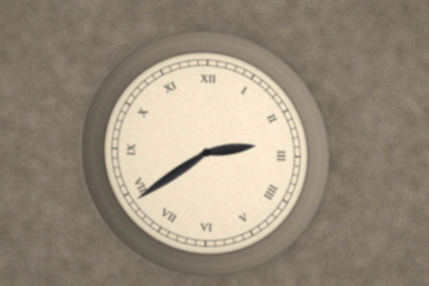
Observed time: 2:39
